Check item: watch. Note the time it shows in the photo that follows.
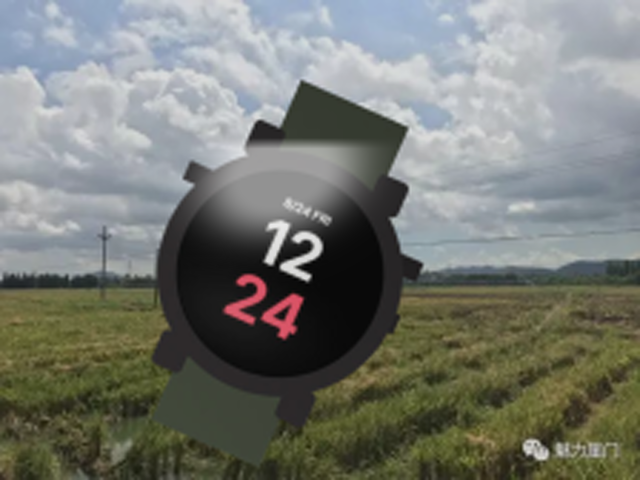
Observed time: 12:24
